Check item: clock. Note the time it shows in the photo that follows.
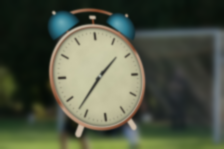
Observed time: 1:37
